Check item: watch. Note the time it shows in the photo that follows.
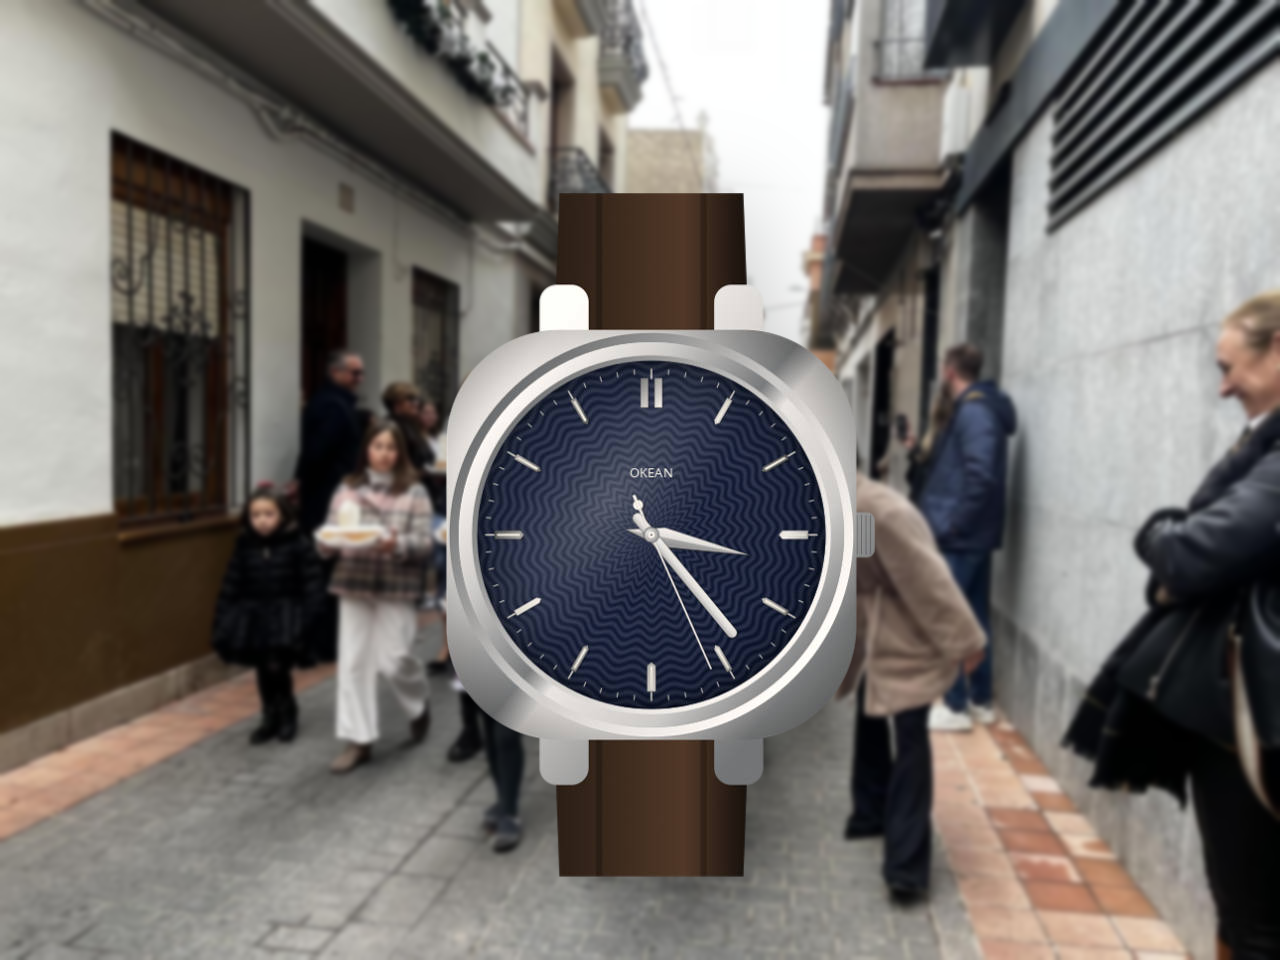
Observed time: 3:23:26
